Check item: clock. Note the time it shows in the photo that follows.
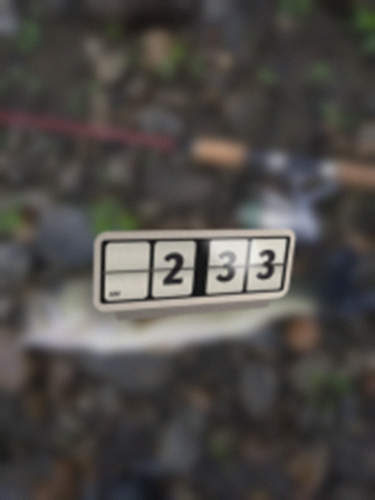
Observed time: 2:33
